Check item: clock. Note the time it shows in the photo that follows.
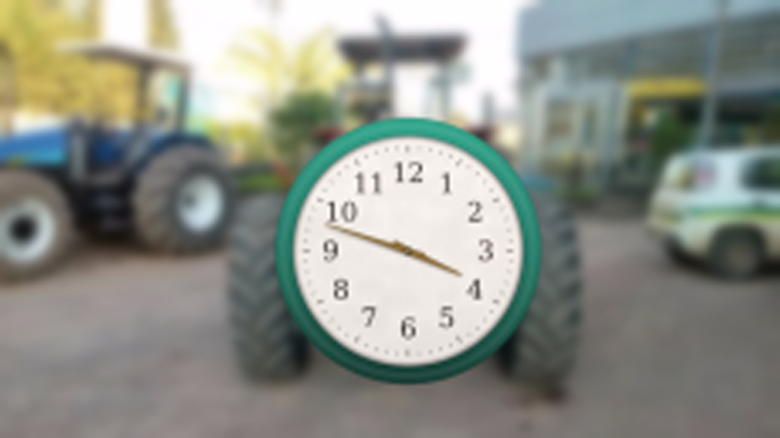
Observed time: 3:48
